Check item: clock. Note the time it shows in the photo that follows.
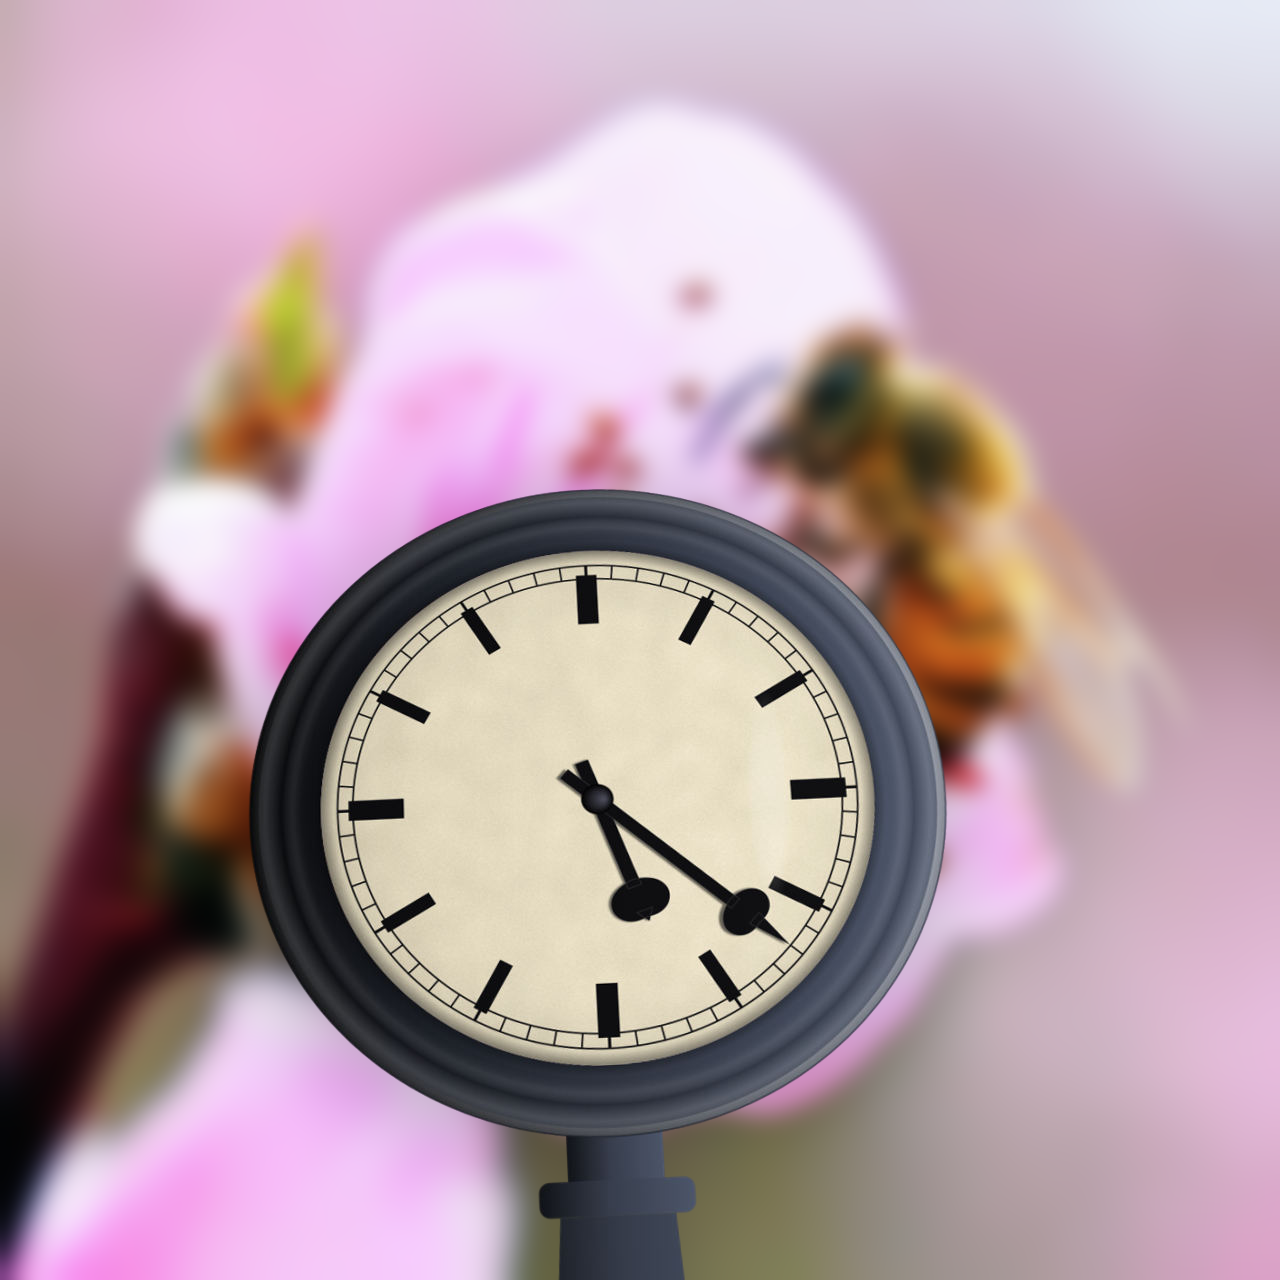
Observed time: 5:22
